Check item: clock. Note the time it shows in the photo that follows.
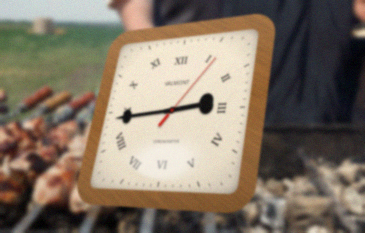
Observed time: 2:44:06
